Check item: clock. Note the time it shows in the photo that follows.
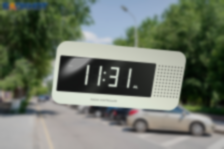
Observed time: 11:31
